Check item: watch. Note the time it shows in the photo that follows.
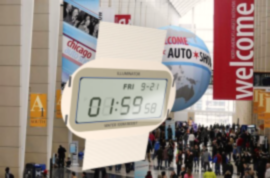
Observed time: 1:59:58
